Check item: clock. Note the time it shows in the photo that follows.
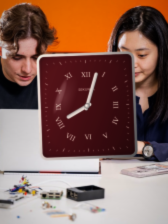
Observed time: 8:03
